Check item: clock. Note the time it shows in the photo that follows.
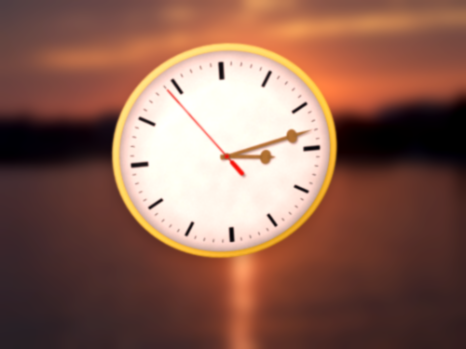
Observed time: 3:12:54
